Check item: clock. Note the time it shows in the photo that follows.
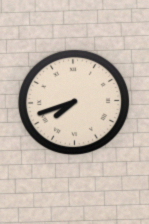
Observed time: 7:42
